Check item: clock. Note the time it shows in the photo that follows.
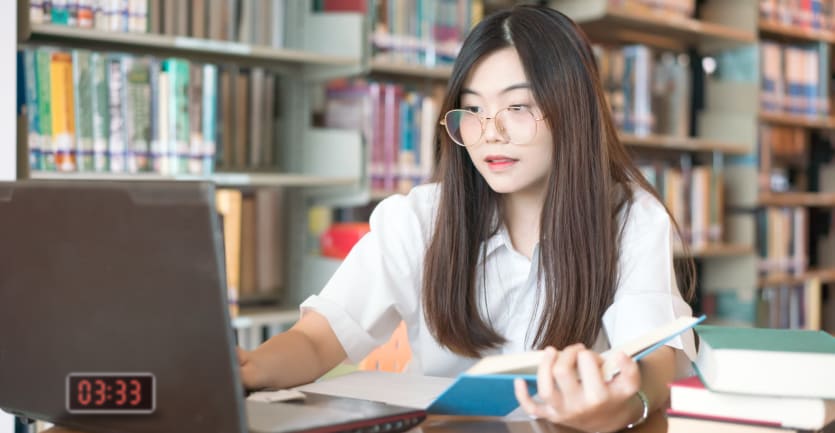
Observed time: 3:33
